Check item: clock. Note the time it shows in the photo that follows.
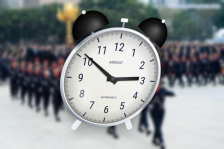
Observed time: 2:51
